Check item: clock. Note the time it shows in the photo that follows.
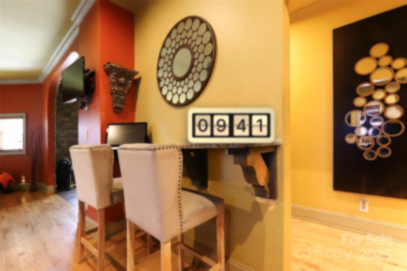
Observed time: 9:41
